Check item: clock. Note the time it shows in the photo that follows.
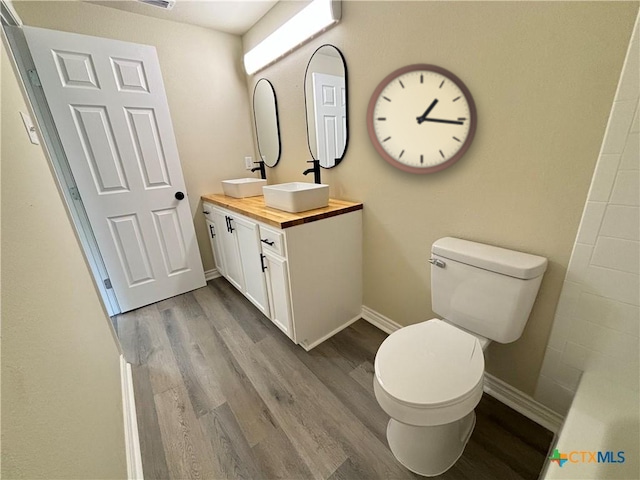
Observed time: 1:16
